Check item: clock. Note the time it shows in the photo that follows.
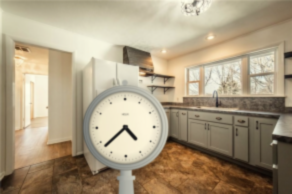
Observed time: 4:38
